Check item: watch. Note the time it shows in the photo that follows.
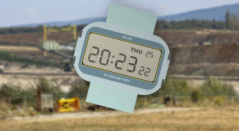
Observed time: 20:23:22
